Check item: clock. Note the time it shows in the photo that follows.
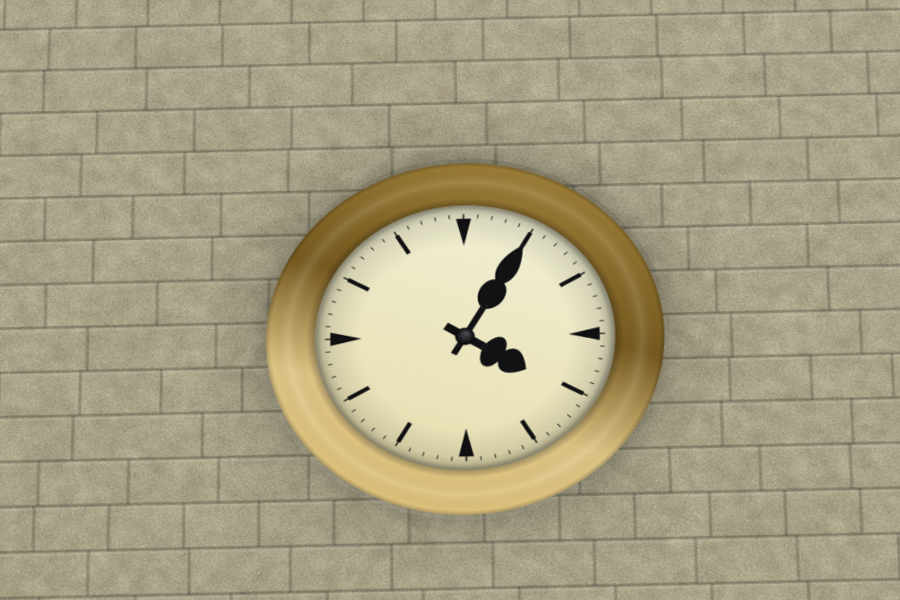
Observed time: 4:05
